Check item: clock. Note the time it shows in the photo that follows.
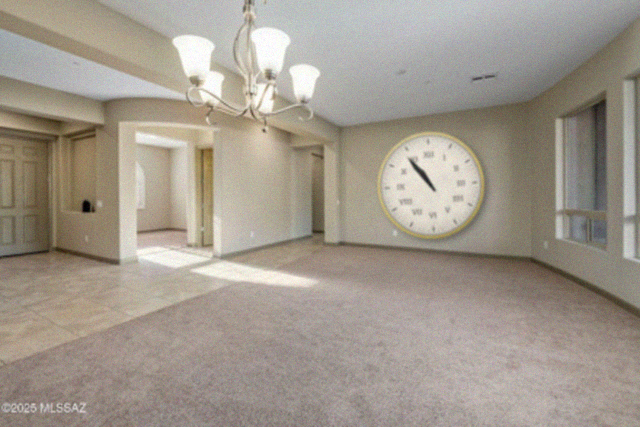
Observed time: 10:54
